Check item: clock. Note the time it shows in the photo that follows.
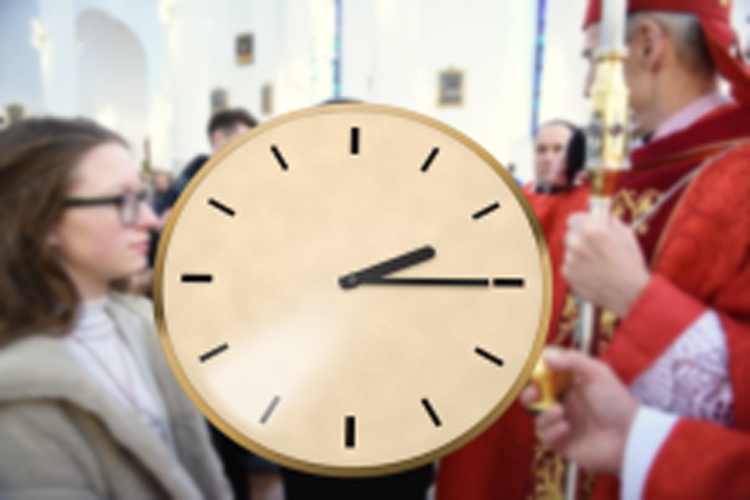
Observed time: 2:15
